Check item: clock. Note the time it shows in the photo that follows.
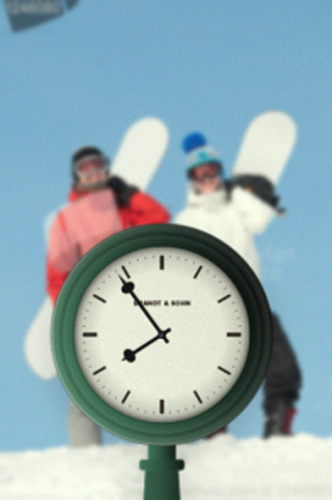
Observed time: 7:54
